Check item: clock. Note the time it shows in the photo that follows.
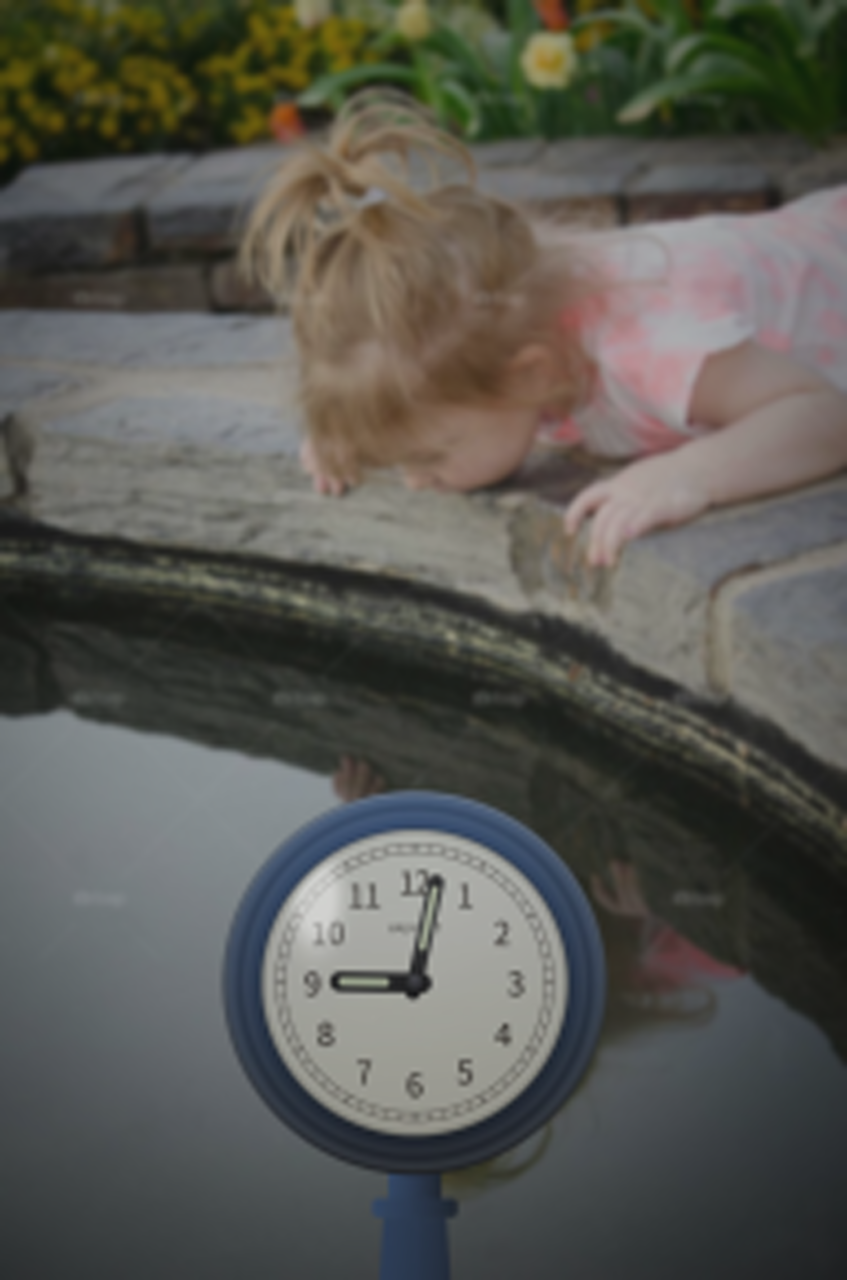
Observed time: 9:02
